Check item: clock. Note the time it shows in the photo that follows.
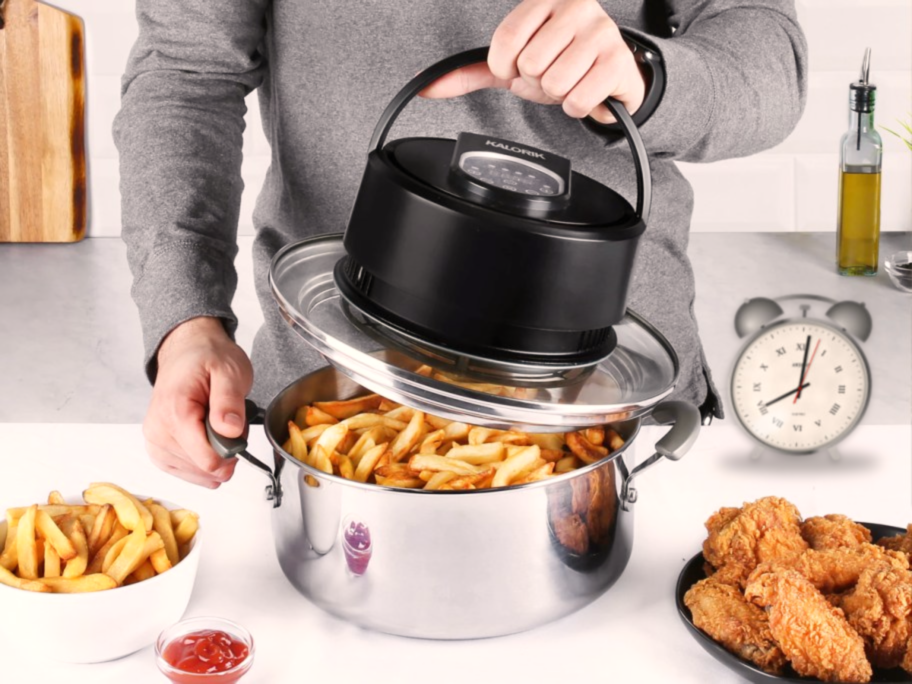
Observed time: 8:01:03
